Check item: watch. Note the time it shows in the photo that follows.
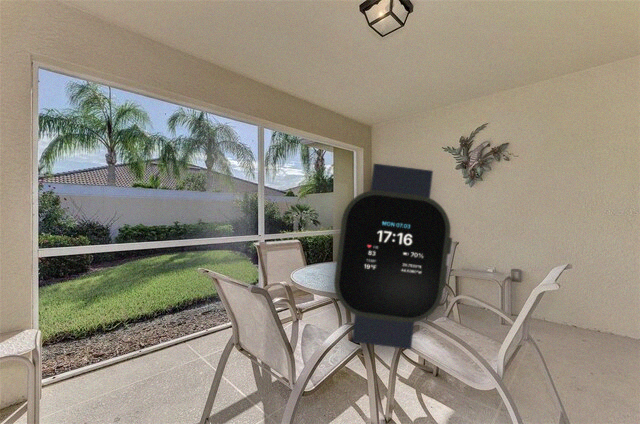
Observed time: 17:16
